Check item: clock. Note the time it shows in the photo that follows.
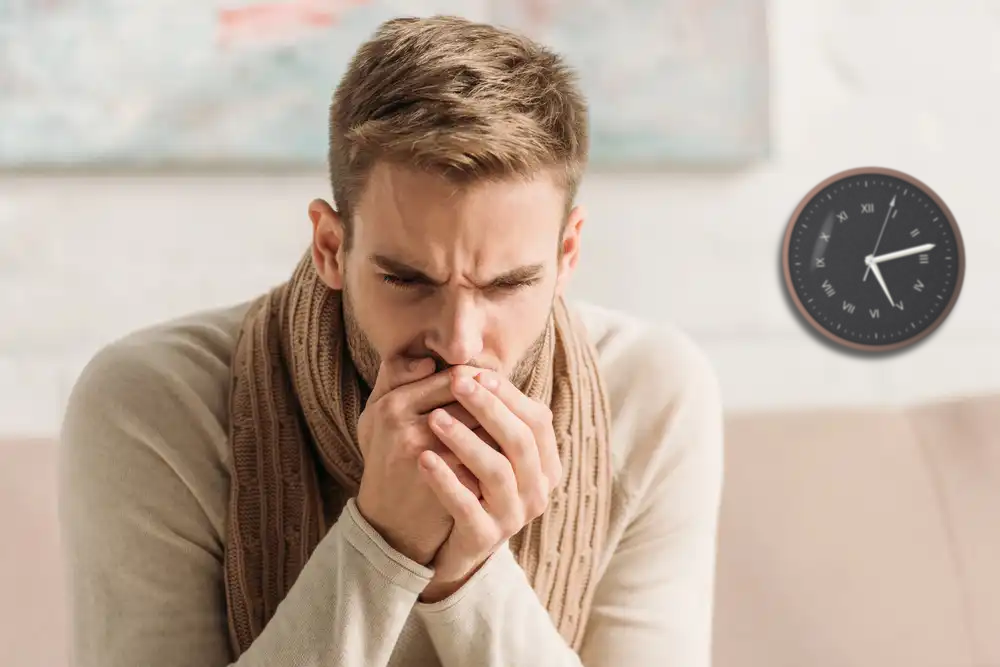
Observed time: 5:13:04
